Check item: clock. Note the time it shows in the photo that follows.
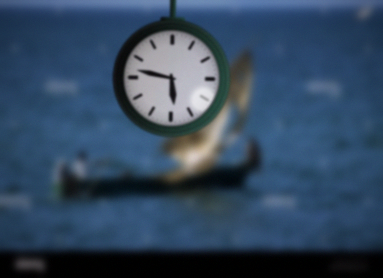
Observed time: 5:47
